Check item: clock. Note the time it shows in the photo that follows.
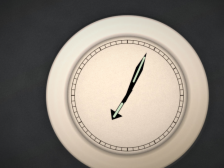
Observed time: 7:04
